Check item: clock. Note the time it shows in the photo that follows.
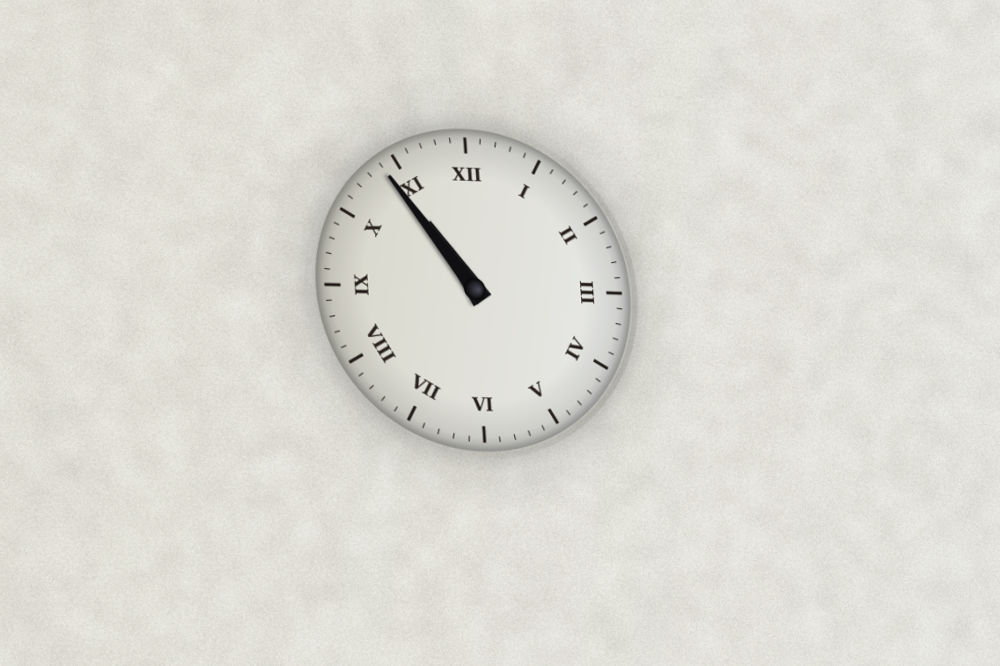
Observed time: 10:54
